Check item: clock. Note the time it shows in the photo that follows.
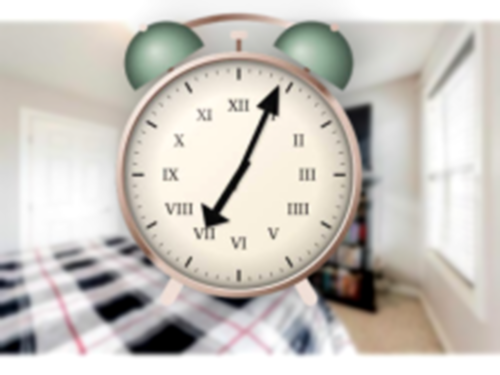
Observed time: 7:04
